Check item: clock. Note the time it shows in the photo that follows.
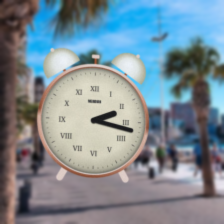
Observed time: 2:17
